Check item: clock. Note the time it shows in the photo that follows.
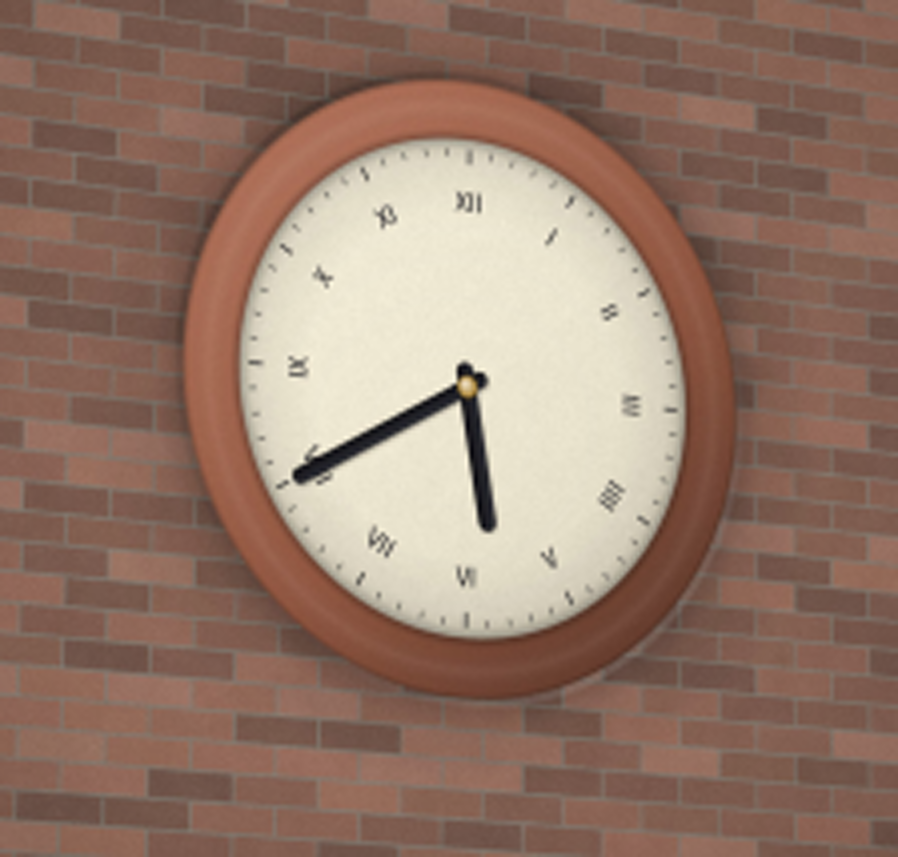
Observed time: 5:40
